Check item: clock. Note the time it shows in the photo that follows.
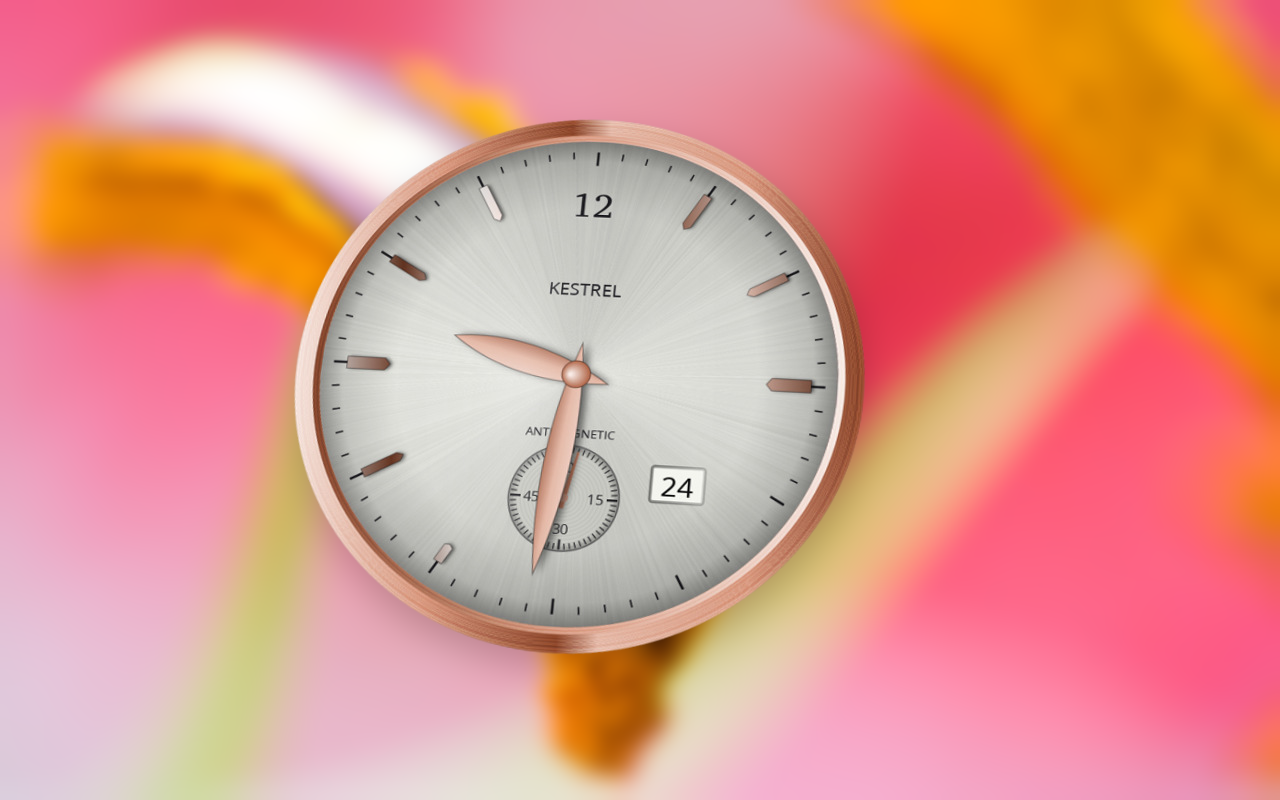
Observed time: 9:31:02
